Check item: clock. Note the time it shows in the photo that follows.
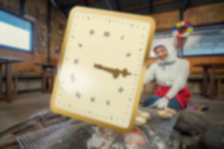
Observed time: 3:15
